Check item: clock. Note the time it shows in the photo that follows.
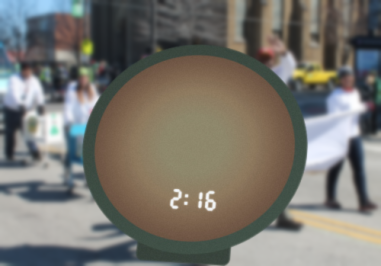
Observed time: 2:16
